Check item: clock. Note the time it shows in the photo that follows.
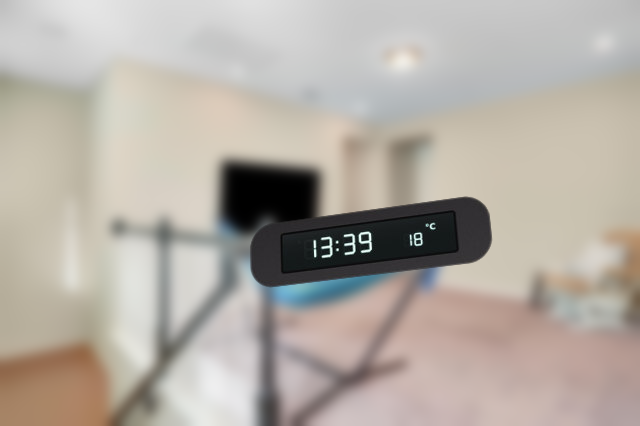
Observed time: 13:39
